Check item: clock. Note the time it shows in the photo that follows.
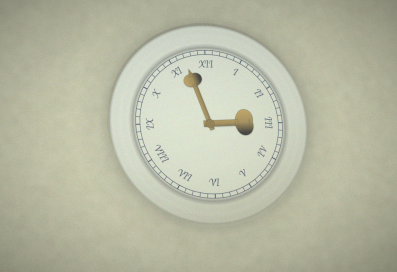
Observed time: 2:57
